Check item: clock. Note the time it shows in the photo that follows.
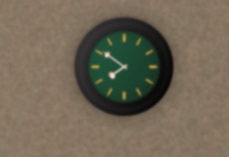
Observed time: 7:51
